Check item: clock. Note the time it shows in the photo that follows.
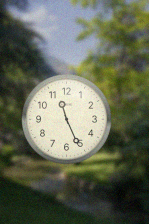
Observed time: 11:26
